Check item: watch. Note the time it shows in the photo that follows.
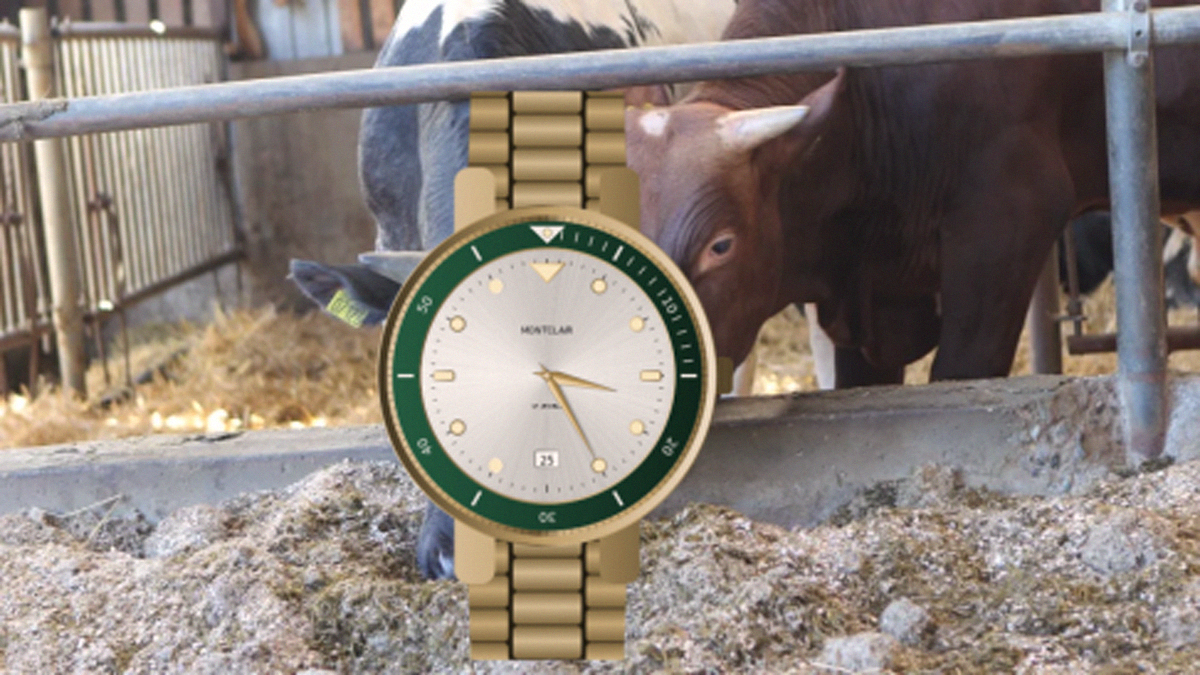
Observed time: 3:25
